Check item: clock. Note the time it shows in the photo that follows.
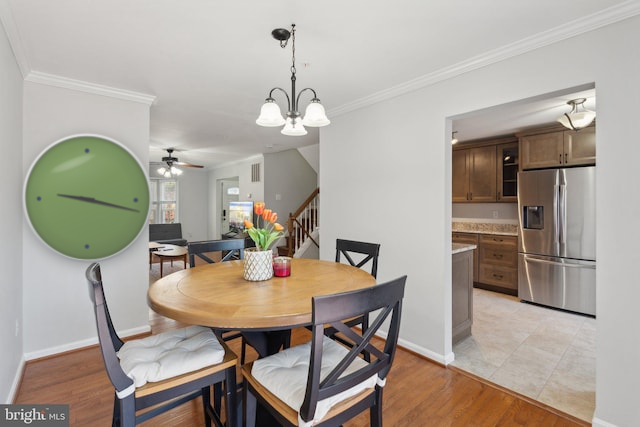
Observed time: 9:17
